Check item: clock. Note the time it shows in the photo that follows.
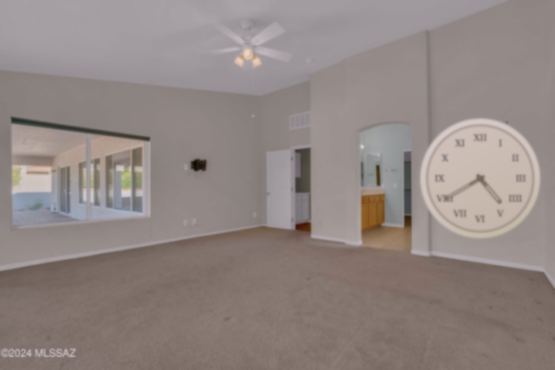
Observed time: 4:40
